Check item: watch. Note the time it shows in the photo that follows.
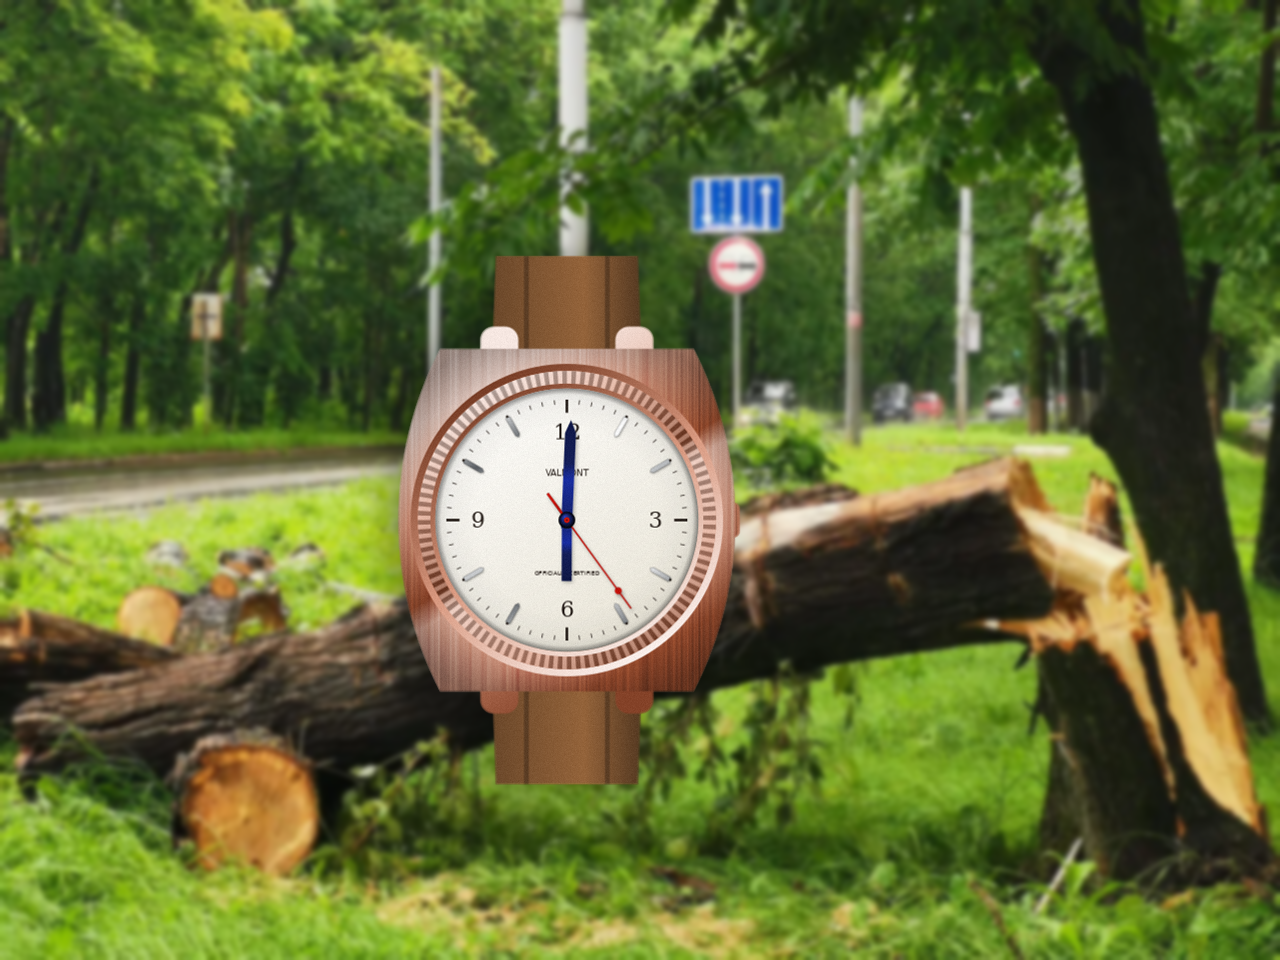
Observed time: 6:00:24
